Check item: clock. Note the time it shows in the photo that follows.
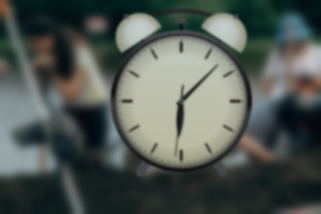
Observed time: 6:07:31
